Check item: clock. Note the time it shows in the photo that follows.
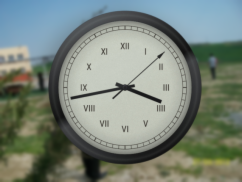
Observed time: 3:43:08
